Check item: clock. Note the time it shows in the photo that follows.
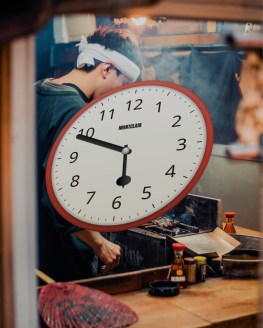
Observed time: 5:49
